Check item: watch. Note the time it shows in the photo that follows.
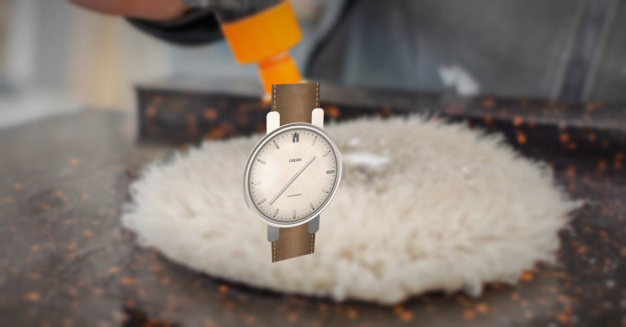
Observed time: 1:38
